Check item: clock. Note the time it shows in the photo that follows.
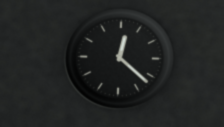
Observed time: 12:22
